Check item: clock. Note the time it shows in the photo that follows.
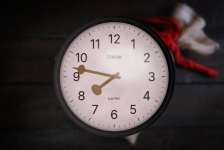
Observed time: 7:47
